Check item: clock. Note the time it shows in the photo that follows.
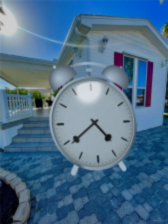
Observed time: 4:39
